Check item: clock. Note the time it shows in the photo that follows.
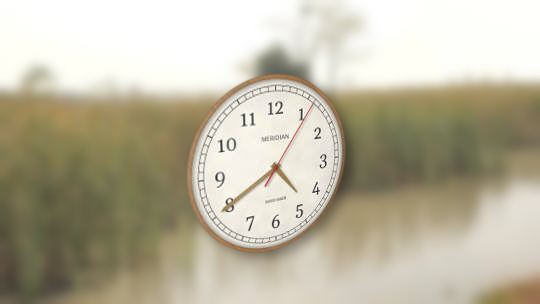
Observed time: 4:40:06
